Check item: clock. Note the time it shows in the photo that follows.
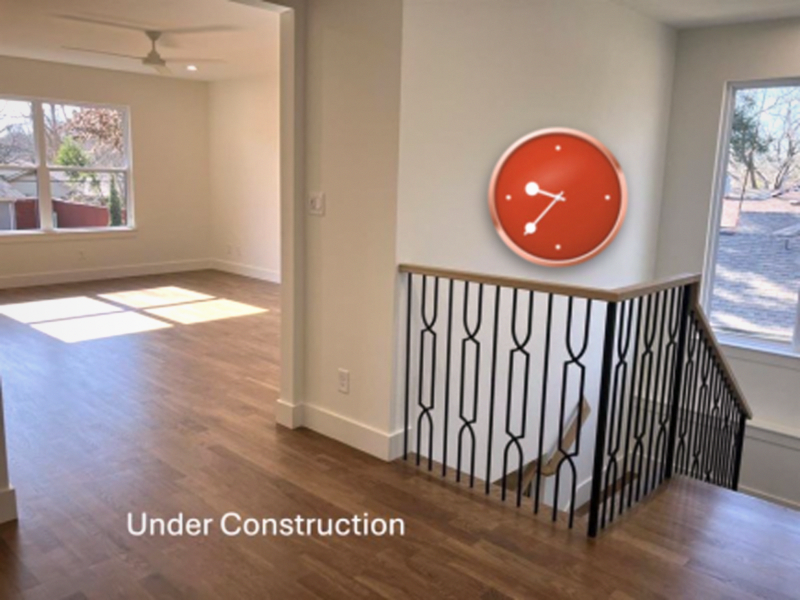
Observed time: 9:37
